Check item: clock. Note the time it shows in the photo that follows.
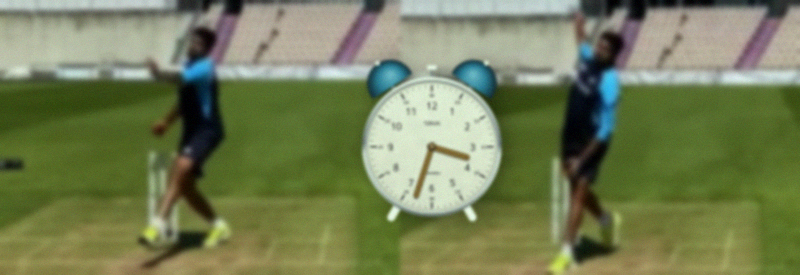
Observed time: 3:33
